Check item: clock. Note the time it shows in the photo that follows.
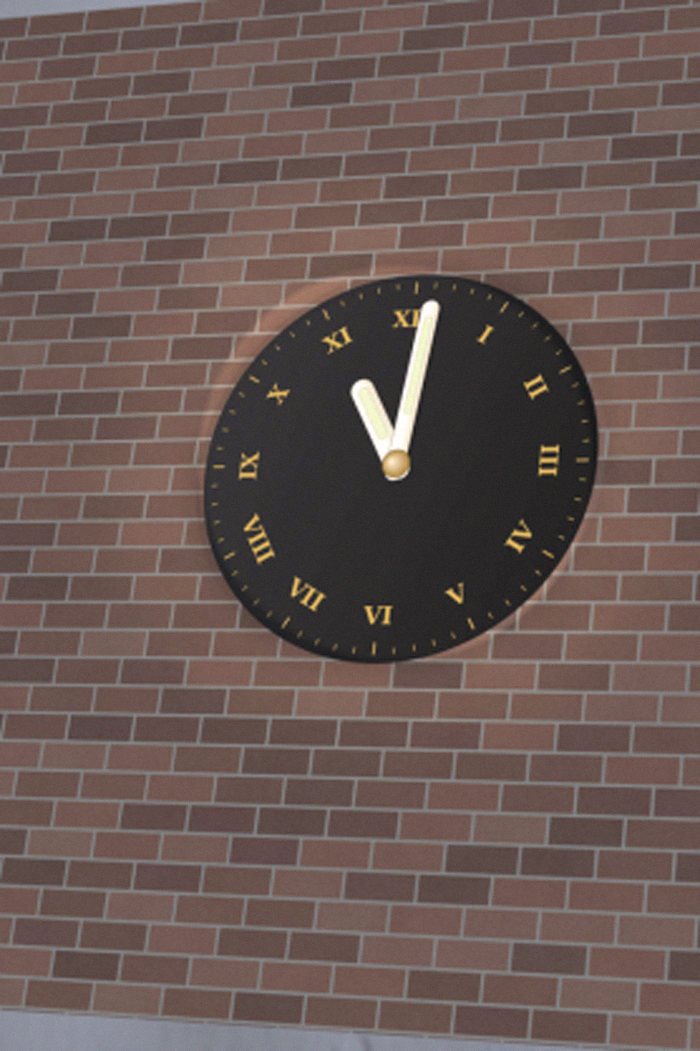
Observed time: 11:01
